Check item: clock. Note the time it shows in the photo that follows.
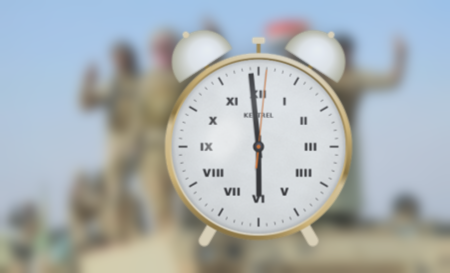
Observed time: 5:59:01
